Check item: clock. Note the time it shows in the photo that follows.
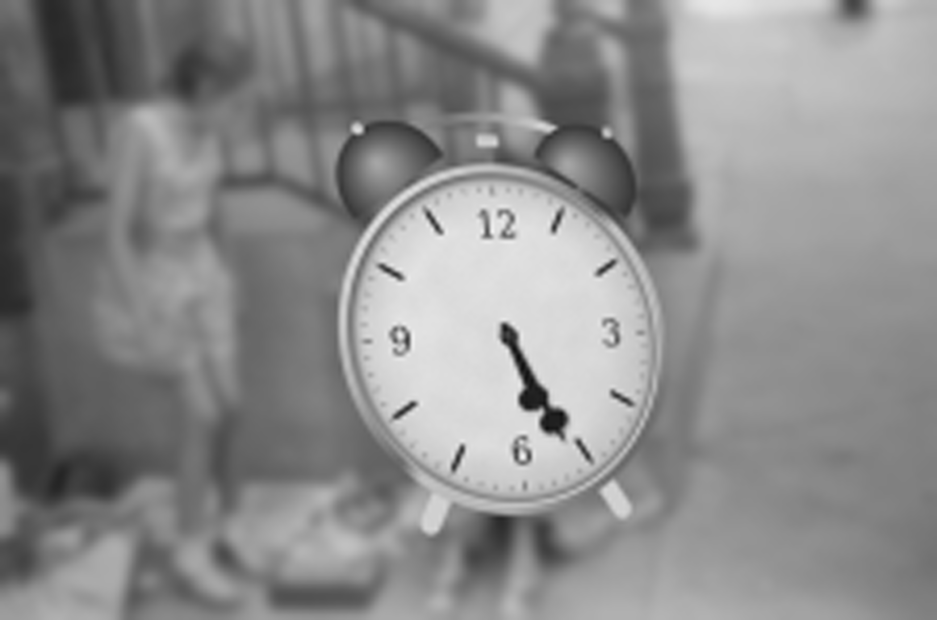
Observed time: 5:26
